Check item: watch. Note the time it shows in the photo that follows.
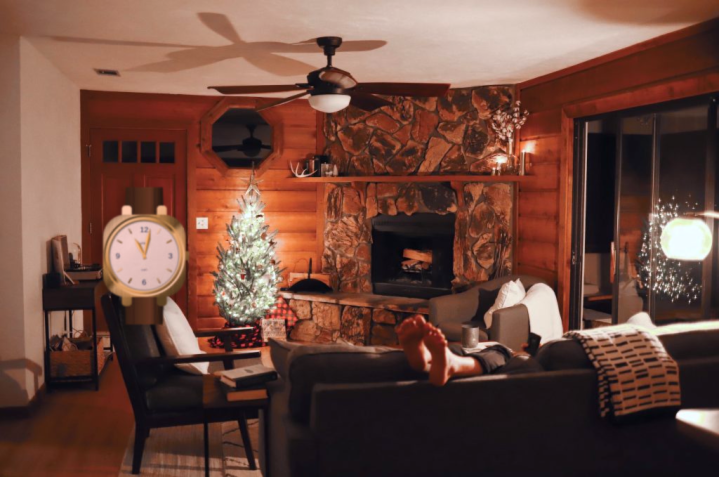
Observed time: 11:02
